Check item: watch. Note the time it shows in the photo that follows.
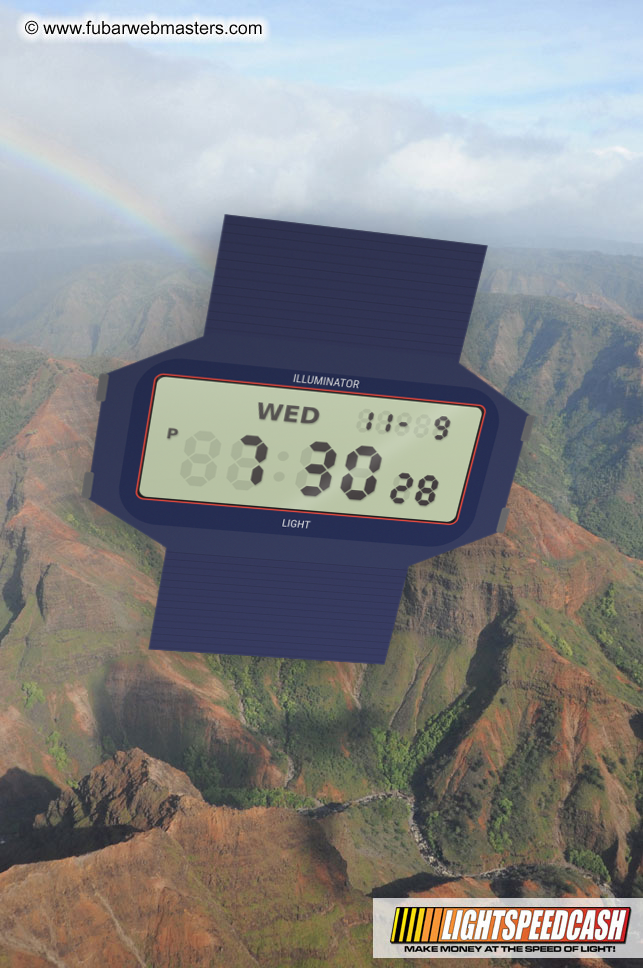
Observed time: 7:30:28
